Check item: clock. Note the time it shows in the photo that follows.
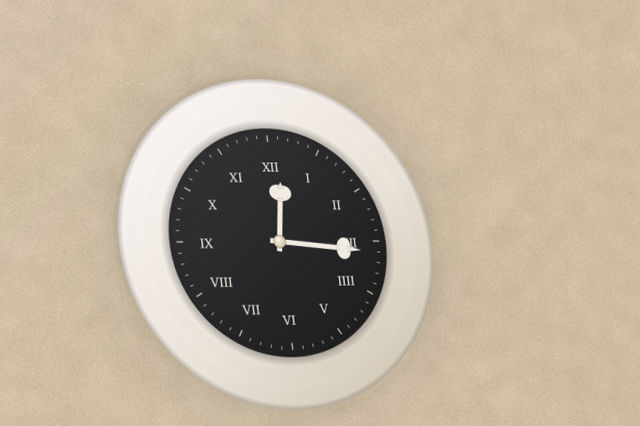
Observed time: 12:16
